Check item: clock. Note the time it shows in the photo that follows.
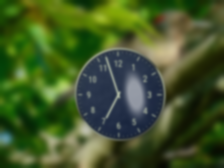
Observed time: 6:57
